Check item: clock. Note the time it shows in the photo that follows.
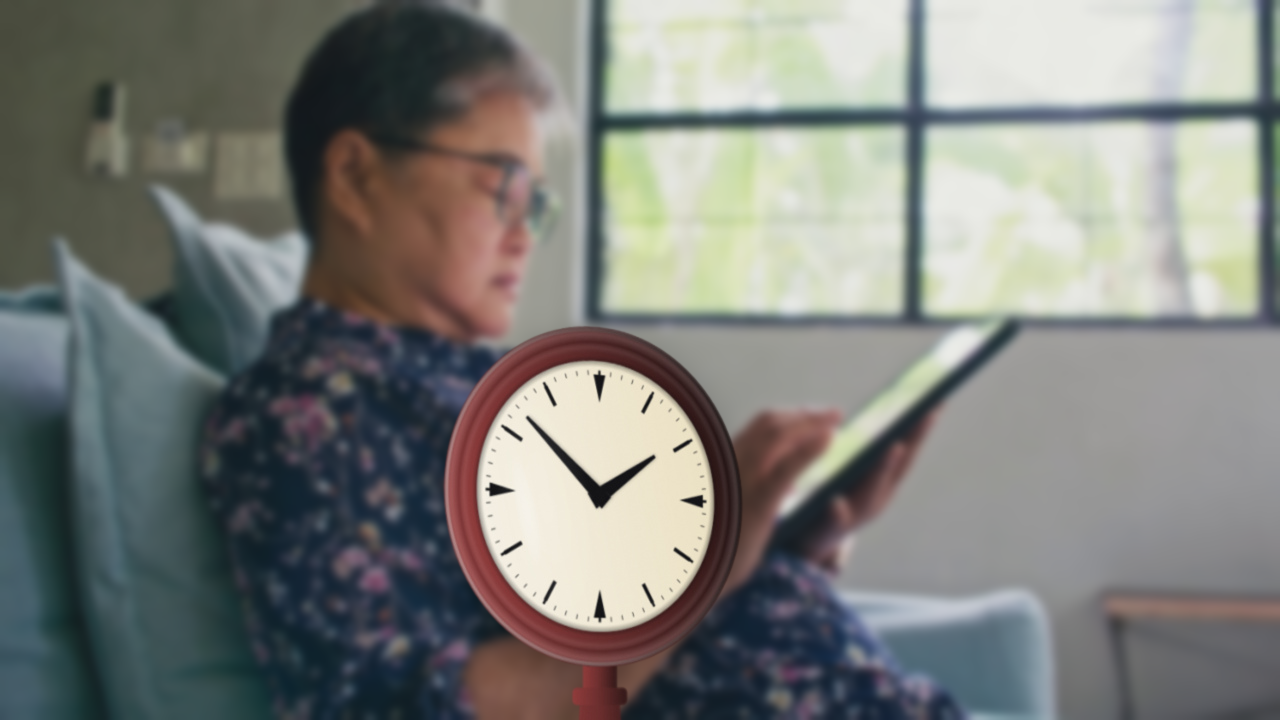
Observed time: 1:52
